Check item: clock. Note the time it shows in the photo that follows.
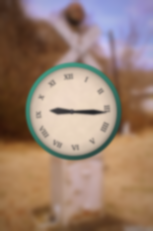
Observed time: 9:16
